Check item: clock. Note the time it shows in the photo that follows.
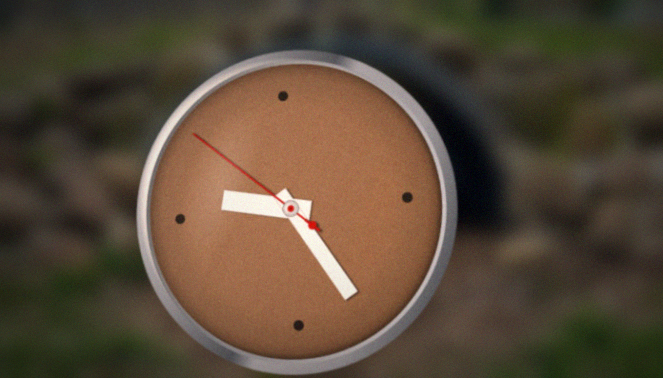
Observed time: 9:24:52
